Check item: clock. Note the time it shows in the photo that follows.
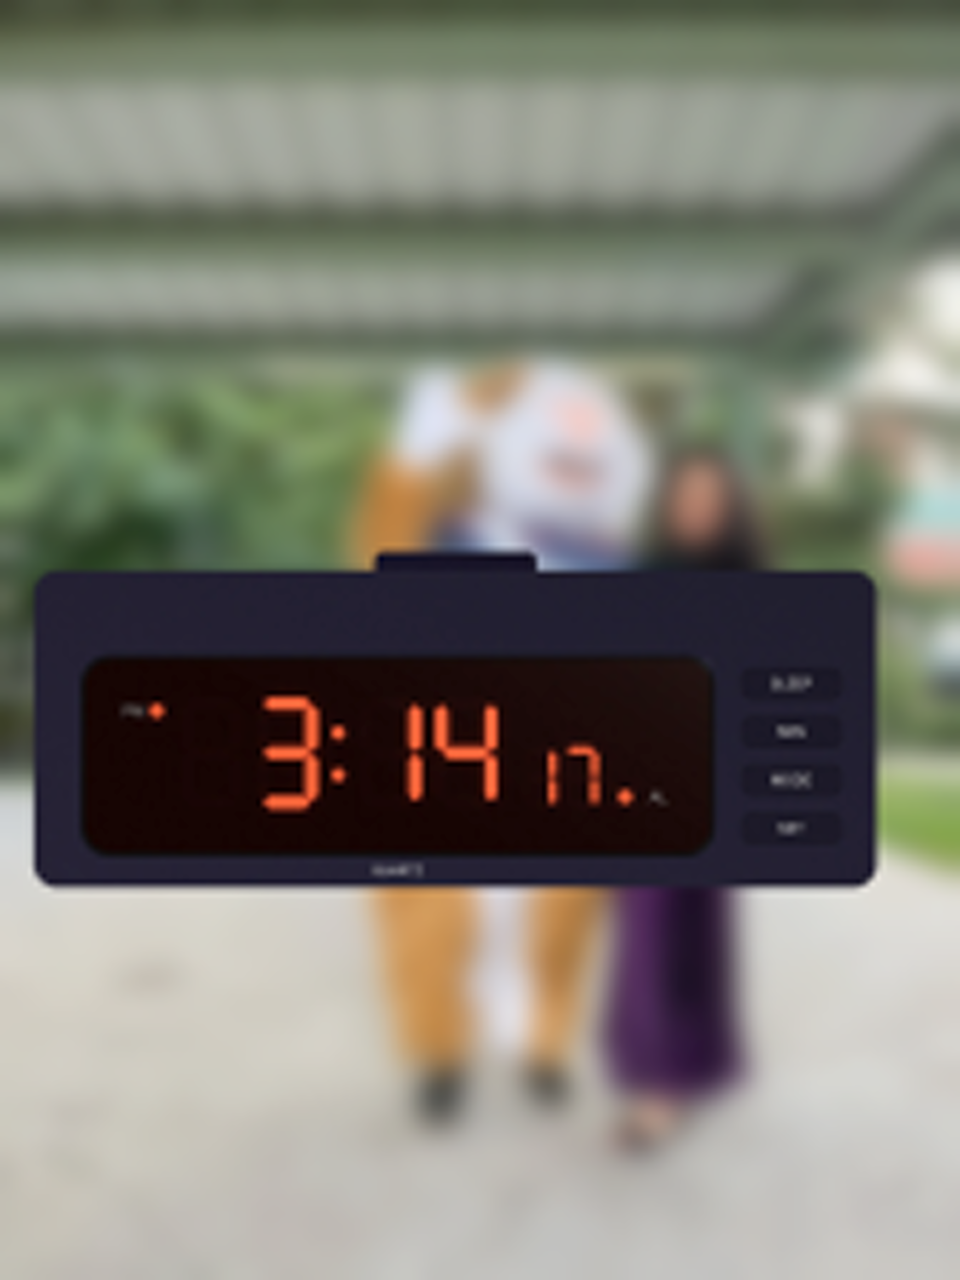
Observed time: 3:14:17
